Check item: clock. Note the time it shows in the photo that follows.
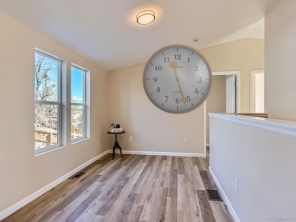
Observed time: 11:27
